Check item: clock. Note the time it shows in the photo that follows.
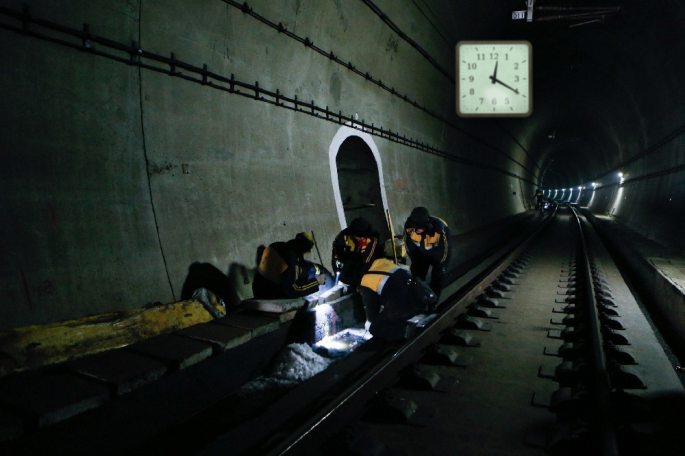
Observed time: 12:20
